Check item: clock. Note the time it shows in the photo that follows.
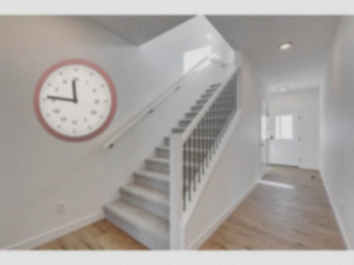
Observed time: 11:46
